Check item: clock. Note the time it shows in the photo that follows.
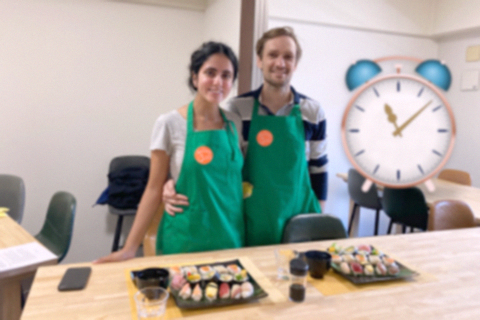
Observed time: 11:08
